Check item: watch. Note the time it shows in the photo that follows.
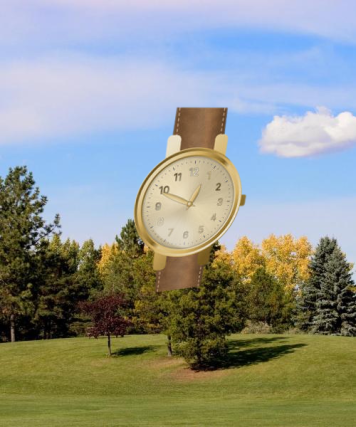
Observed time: 12:49
